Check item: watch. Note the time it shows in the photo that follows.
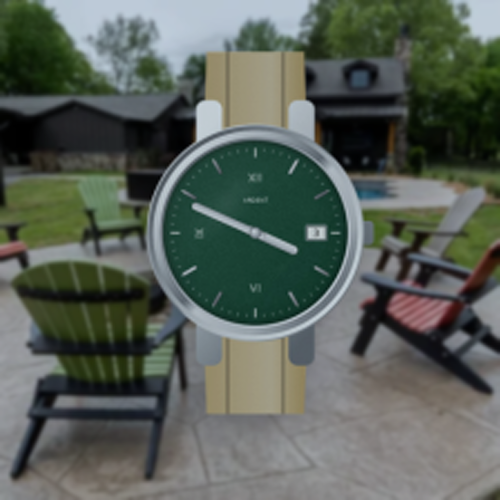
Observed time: 3:49
